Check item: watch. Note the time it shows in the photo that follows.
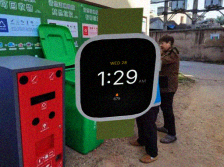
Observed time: 1:29
